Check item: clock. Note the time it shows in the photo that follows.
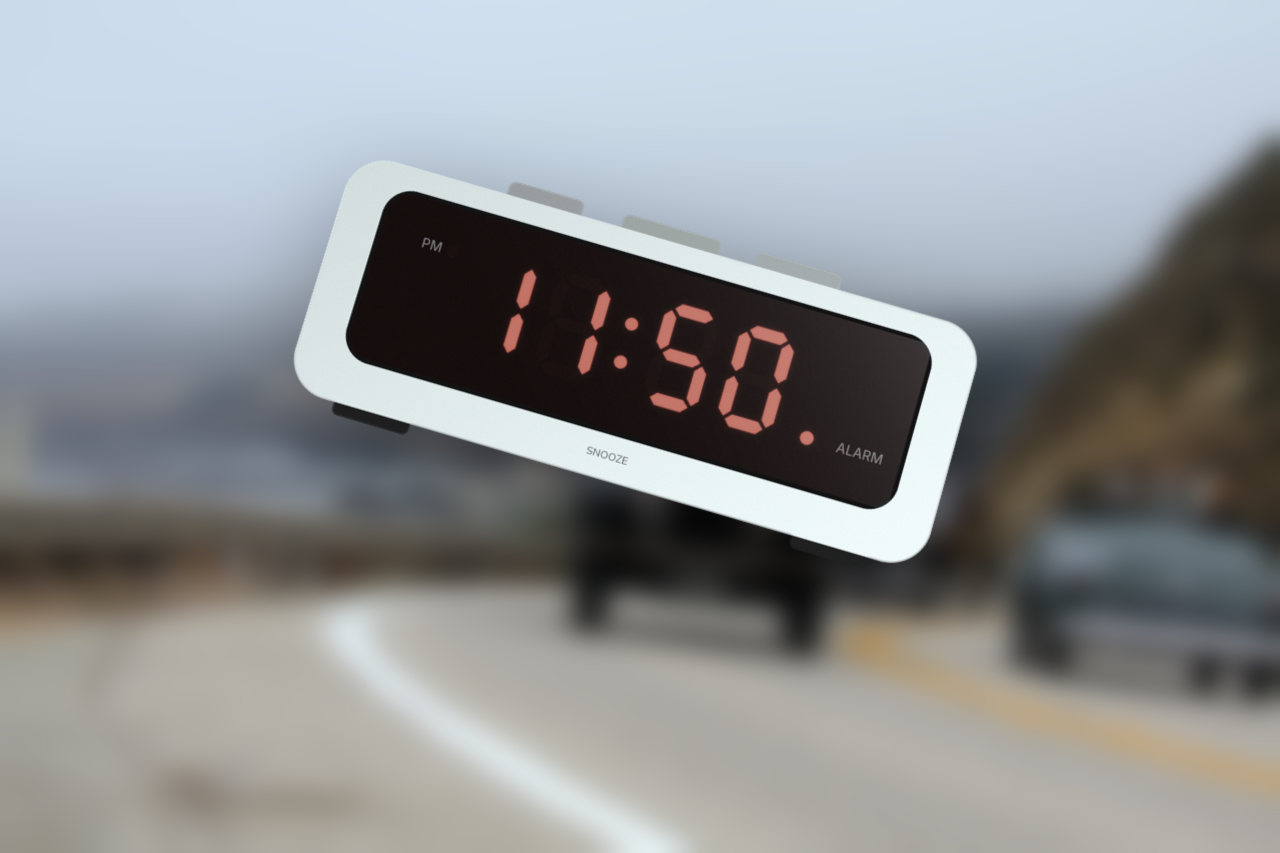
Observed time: 11:50
